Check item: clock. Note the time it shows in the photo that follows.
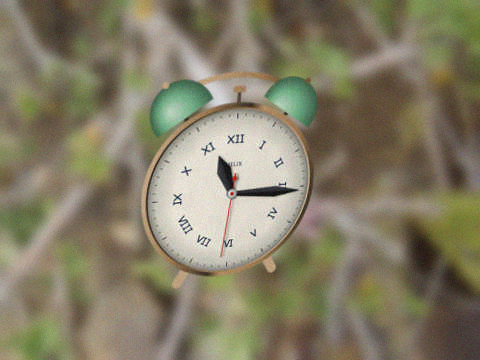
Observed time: 11:15:31
